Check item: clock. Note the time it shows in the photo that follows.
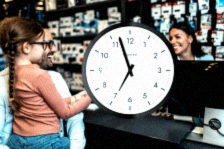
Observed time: 6:57
